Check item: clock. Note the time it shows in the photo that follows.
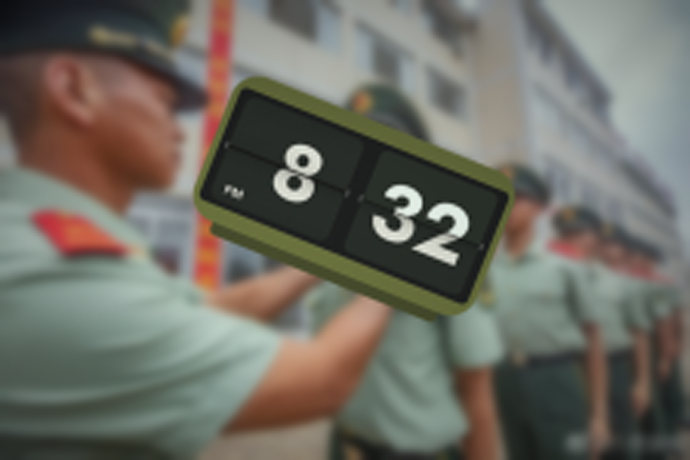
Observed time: 8:32
